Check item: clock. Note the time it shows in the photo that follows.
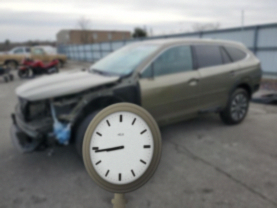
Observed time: 8:44
